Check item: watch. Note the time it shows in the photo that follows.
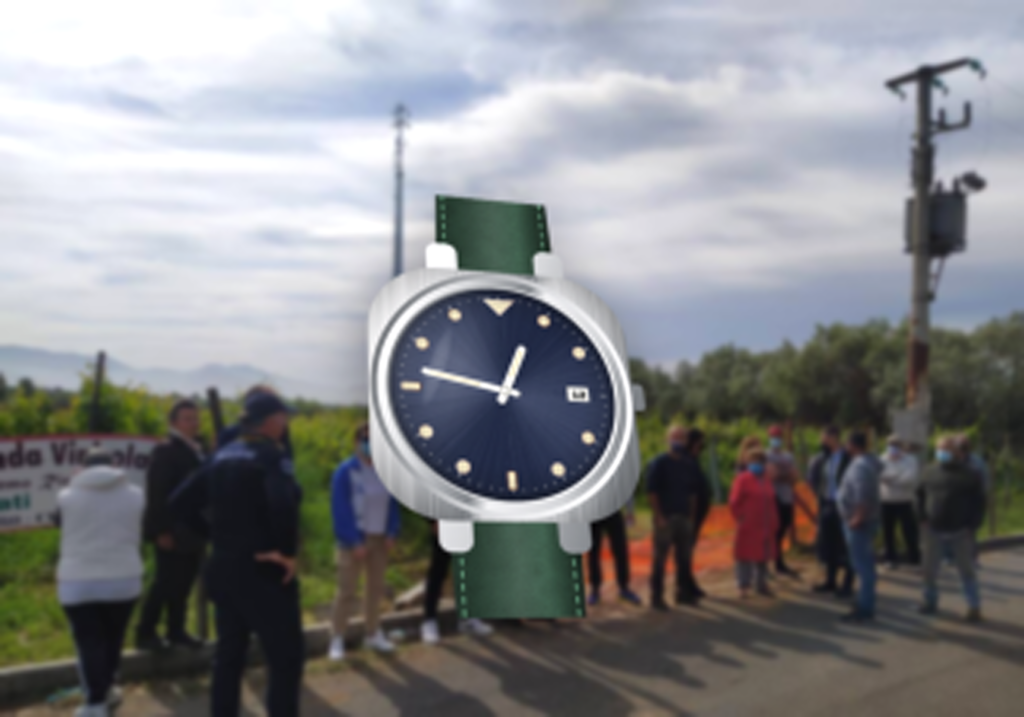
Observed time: 12:47
